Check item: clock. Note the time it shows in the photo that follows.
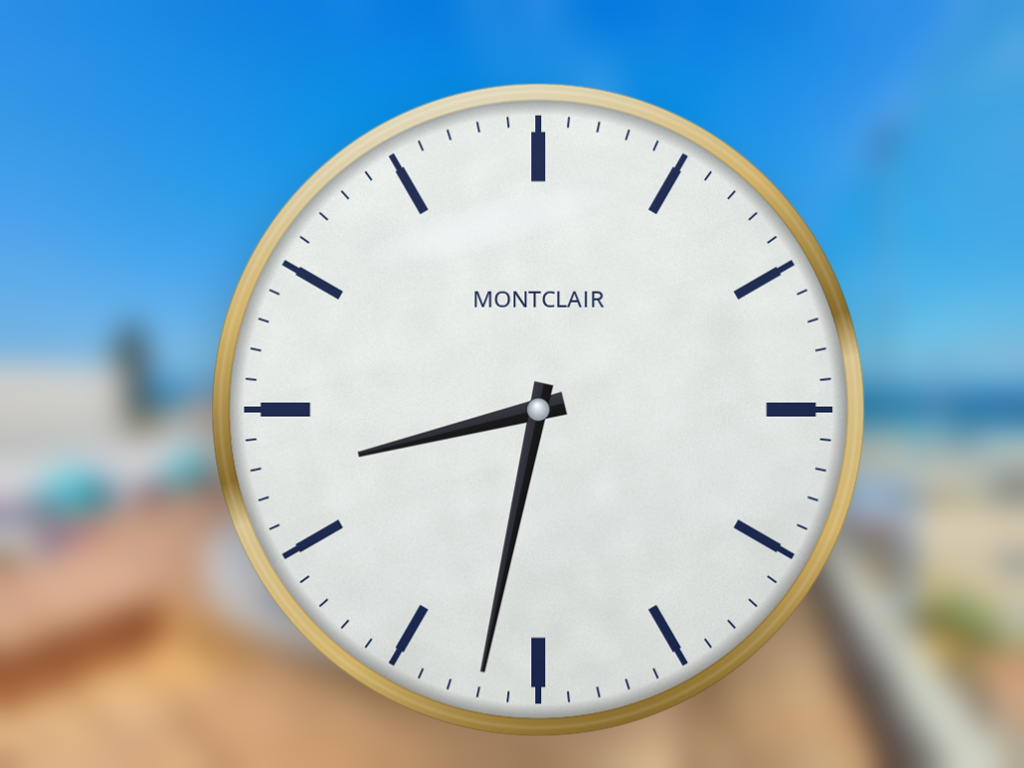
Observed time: 8:32
